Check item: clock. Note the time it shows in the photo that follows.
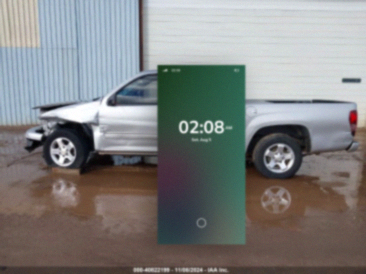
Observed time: 2:08
